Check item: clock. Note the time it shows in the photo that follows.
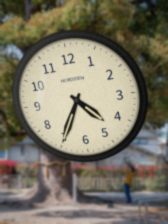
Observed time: 4:35
